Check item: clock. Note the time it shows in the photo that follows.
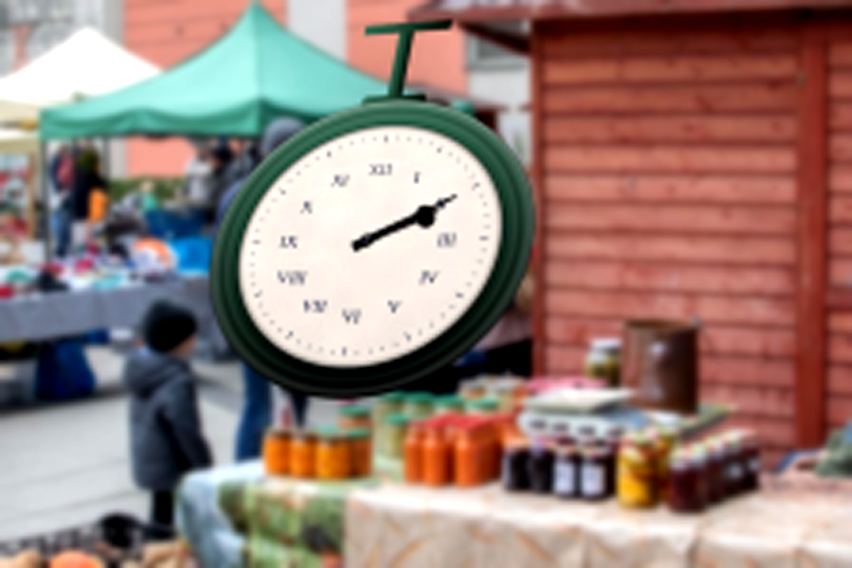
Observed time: 2:10
